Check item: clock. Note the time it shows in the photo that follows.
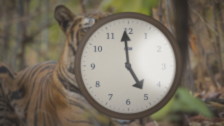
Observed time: 4:59
